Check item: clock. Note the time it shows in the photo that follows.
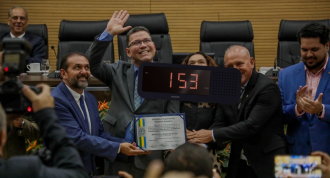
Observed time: 1:53
